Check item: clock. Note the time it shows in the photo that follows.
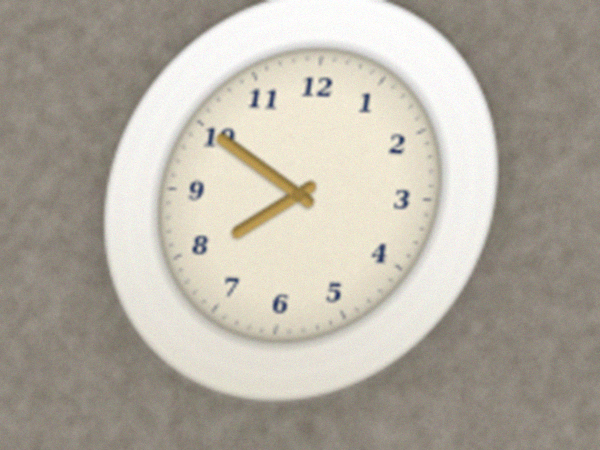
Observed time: 7:50
